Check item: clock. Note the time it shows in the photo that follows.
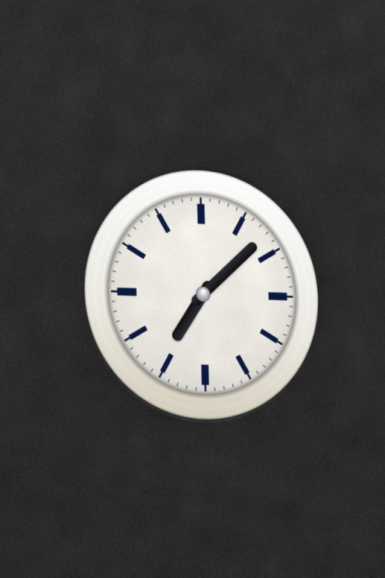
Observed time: 7:08
